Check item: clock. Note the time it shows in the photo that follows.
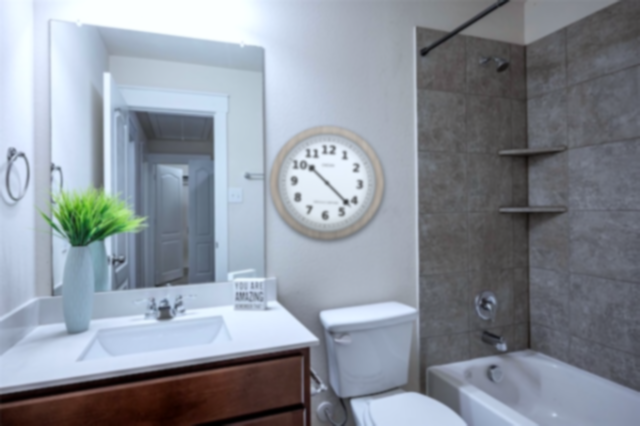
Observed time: 10:22
